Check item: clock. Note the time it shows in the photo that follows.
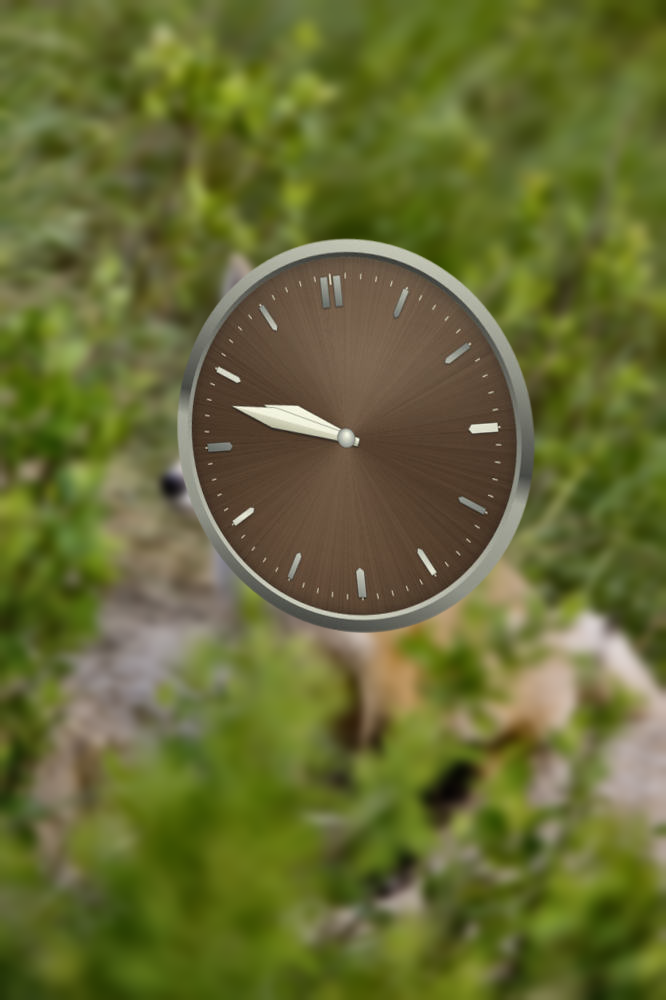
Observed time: 9:48
